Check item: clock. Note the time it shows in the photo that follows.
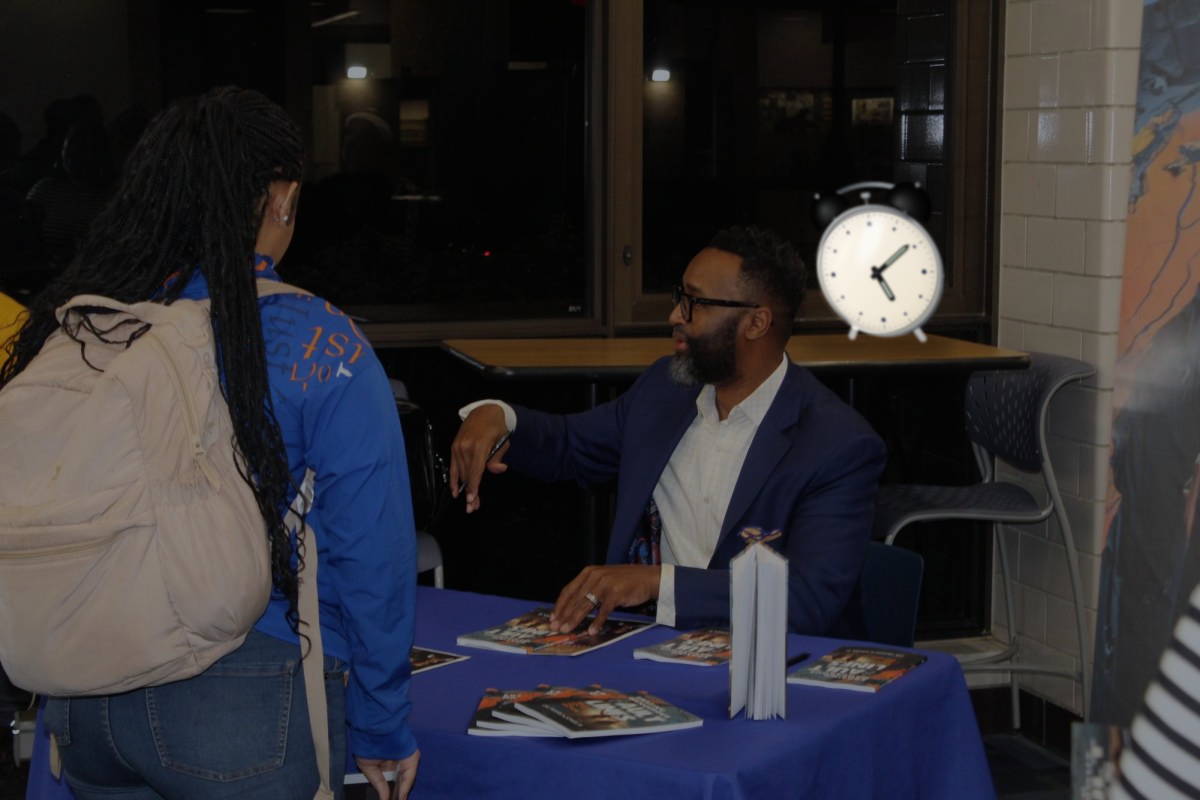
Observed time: 5:09
